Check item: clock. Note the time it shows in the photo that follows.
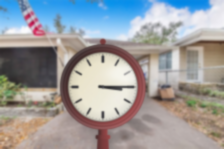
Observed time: 3:15
